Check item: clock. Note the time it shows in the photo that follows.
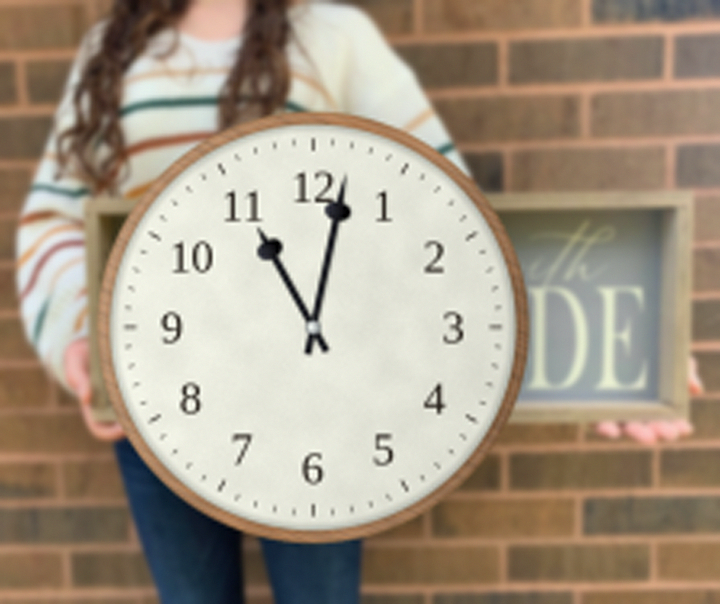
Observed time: 11:02
